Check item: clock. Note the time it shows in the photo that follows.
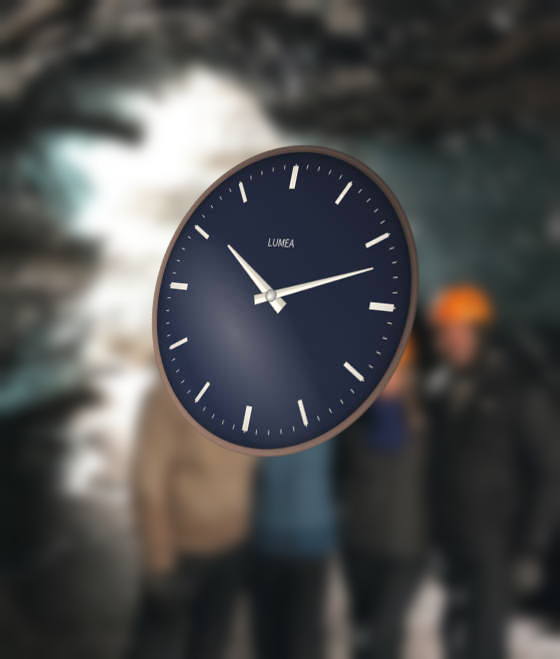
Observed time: 10:12
